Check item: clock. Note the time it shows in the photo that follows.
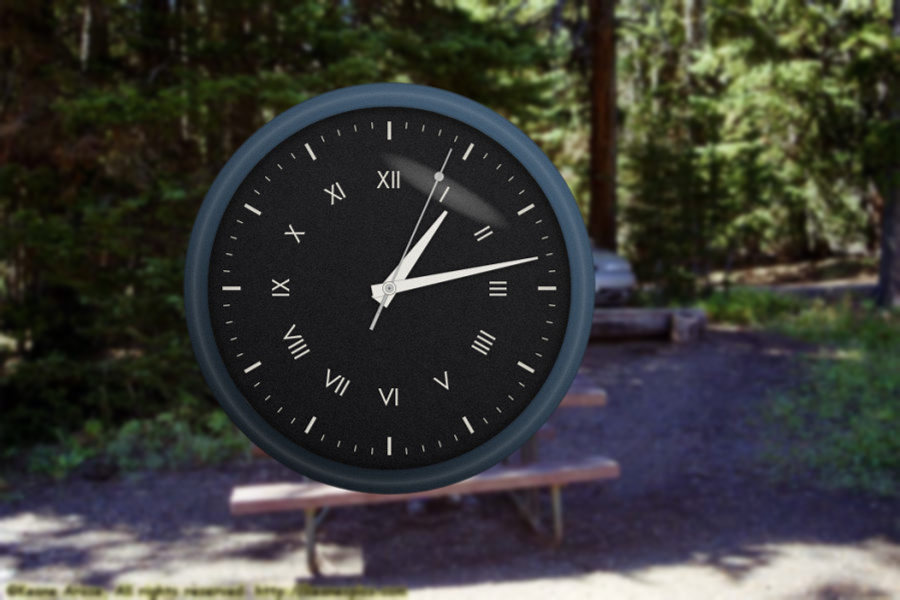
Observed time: 1:13:04
